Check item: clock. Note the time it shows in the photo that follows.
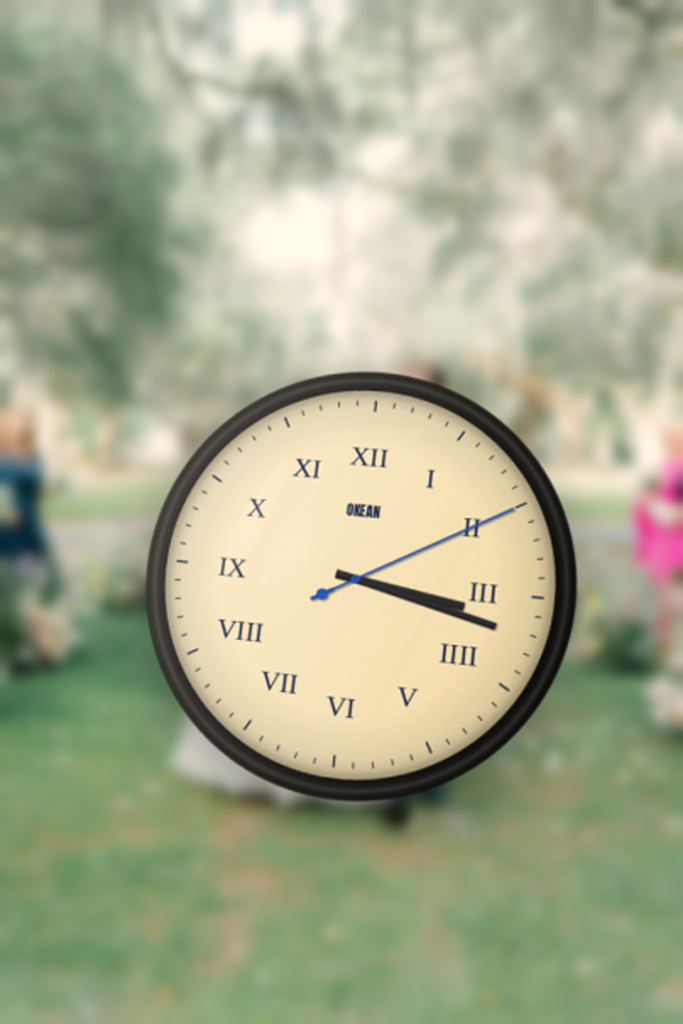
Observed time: 3:17:10
